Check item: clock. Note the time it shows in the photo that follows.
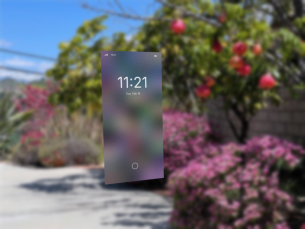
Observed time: 11:21
